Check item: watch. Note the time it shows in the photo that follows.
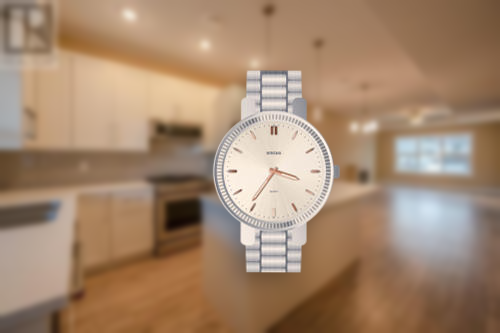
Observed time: 3:36
